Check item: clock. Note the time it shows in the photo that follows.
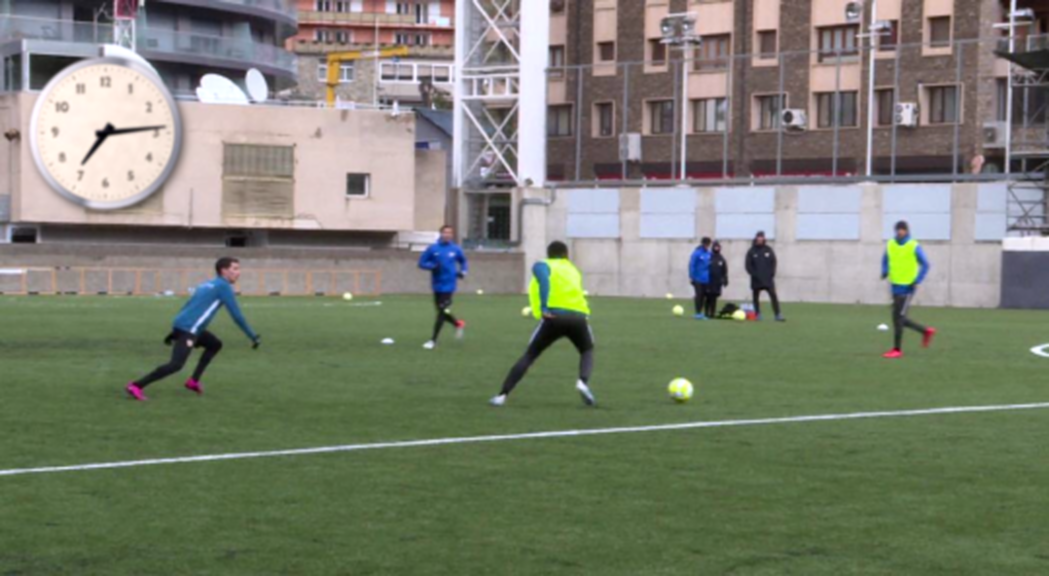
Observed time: 7:14
